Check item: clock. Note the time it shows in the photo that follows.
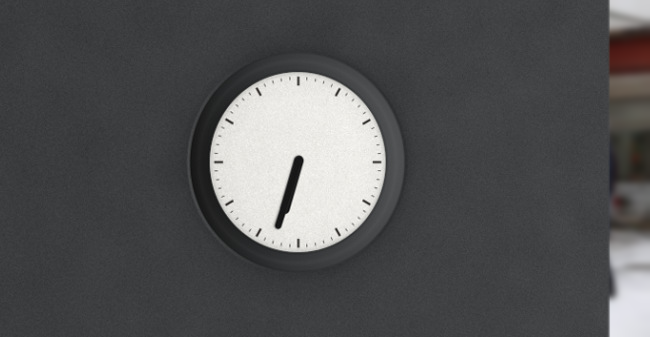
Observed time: 6:33
